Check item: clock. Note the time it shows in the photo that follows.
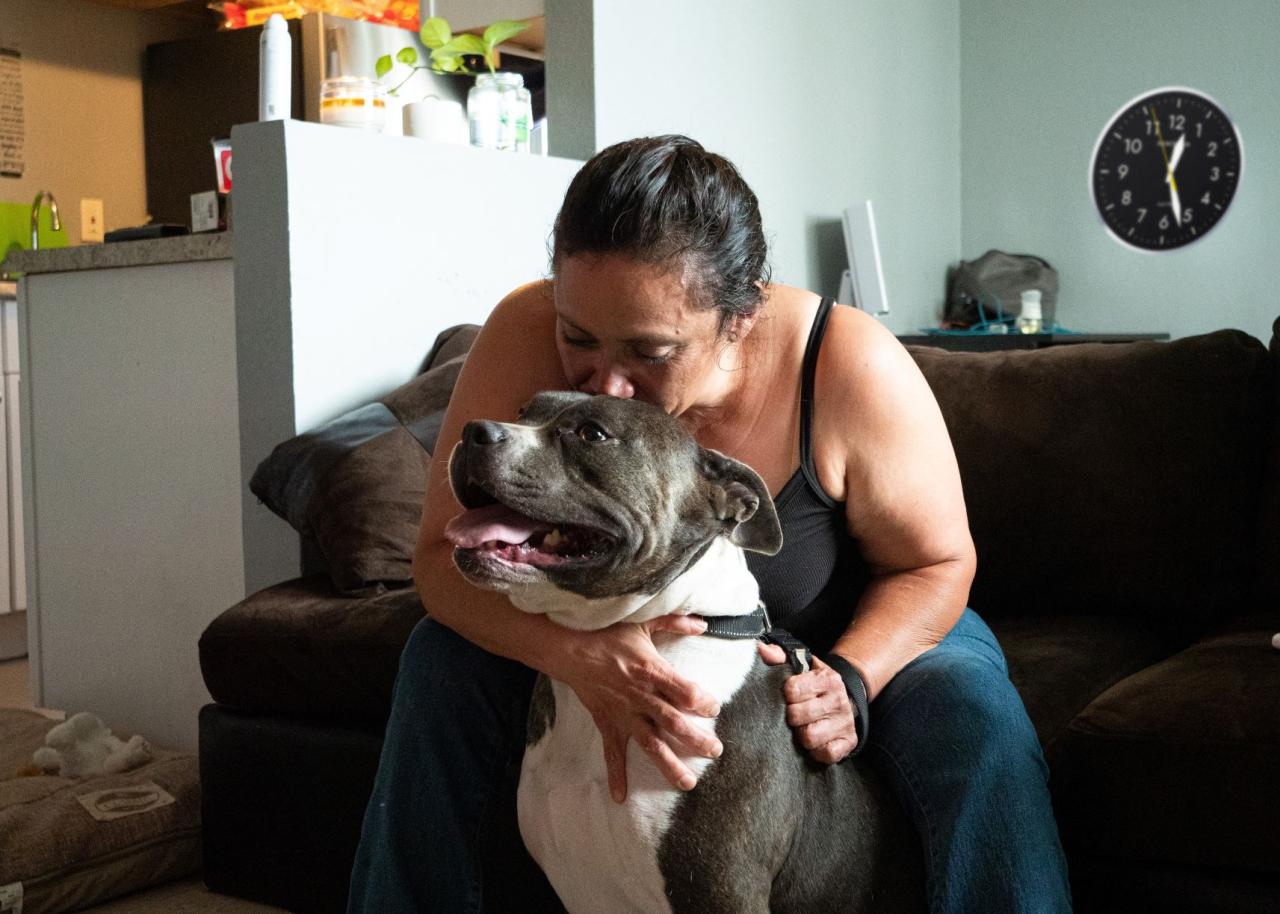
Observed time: 12:26:56
